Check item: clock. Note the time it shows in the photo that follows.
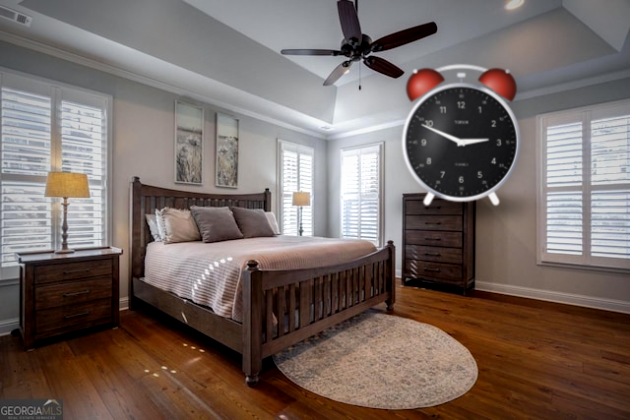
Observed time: 2:49
